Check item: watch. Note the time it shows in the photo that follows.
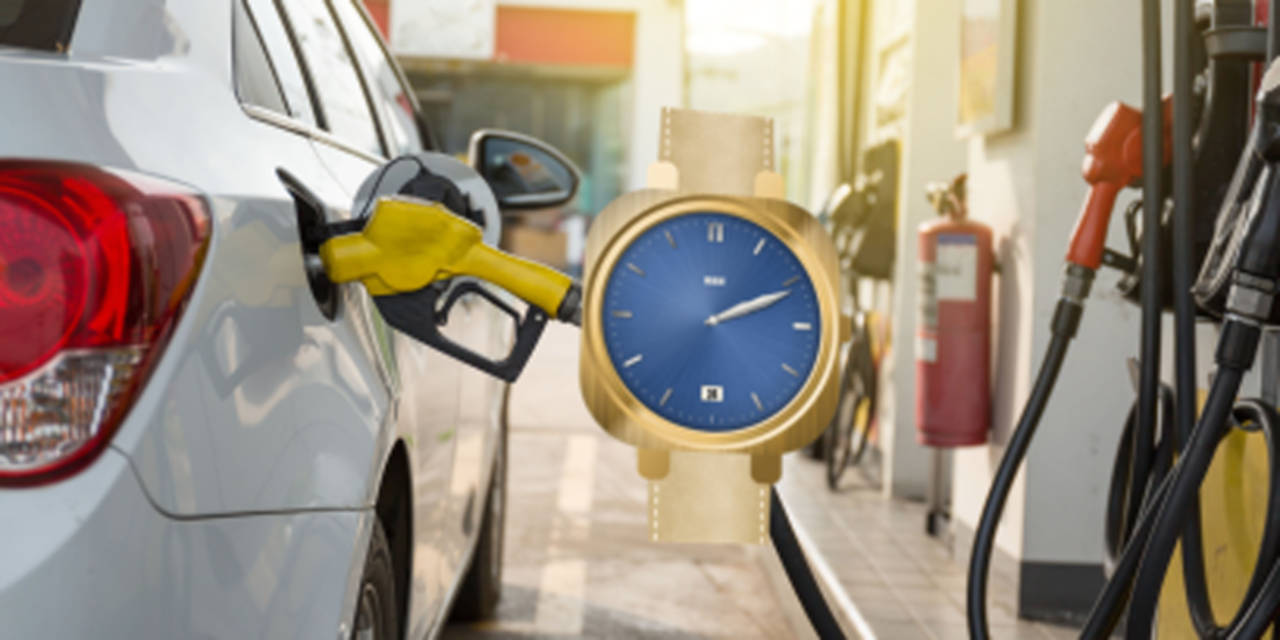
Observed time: 2:11
